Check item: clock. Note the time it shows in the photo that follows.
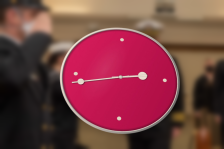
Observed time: 2:43
